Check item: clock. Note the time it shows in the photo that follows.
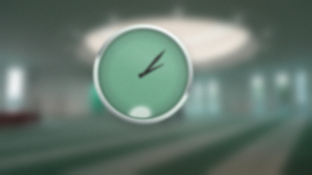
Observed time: 2:07
